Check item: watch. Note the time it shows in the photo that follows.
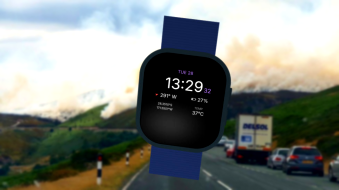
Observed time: 13:29
